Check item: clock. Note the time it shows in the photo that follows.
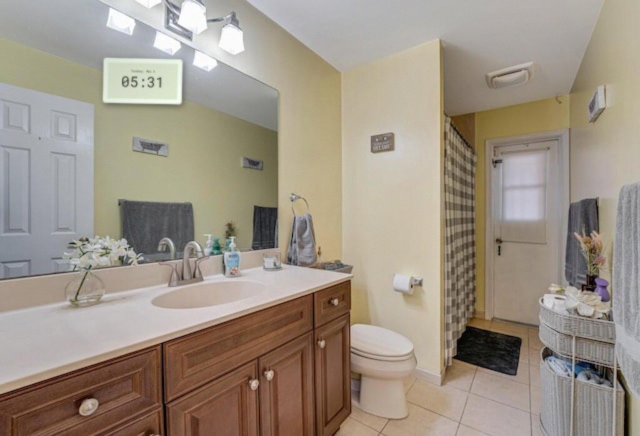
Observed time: 5:31
